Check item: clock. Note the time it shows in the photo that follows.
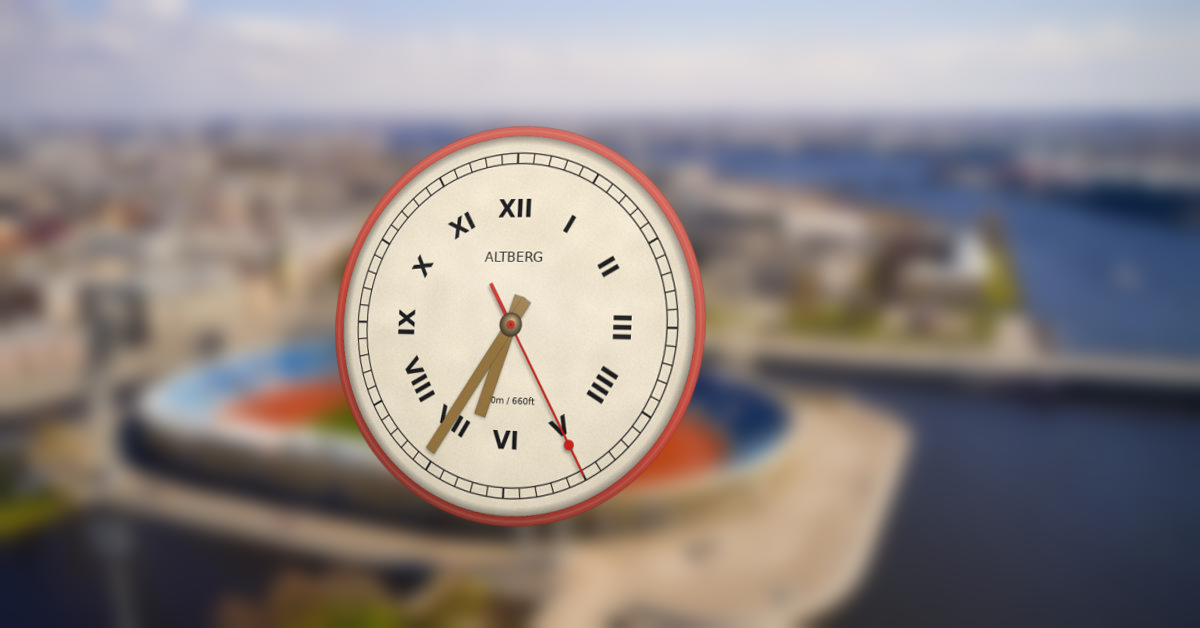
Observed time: 6:35:25
